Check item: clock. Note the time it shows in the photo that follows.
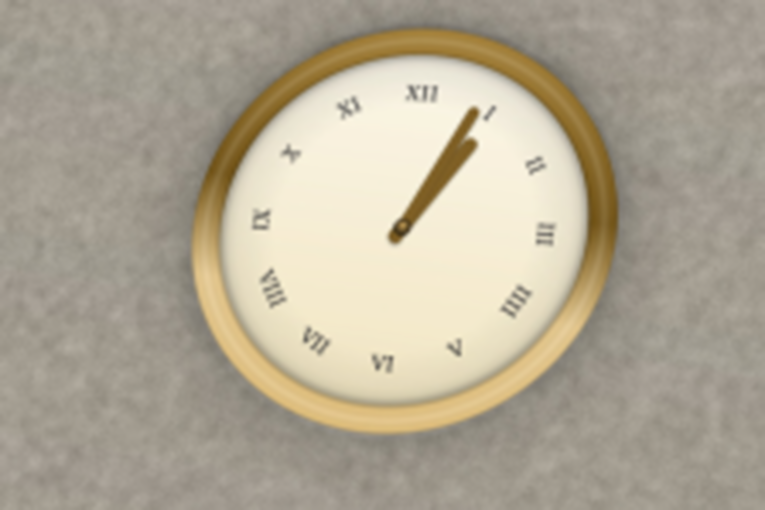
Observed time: 1:04
